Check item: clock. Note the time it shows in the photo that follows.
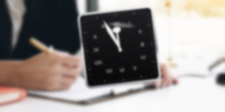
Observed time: 11:56
